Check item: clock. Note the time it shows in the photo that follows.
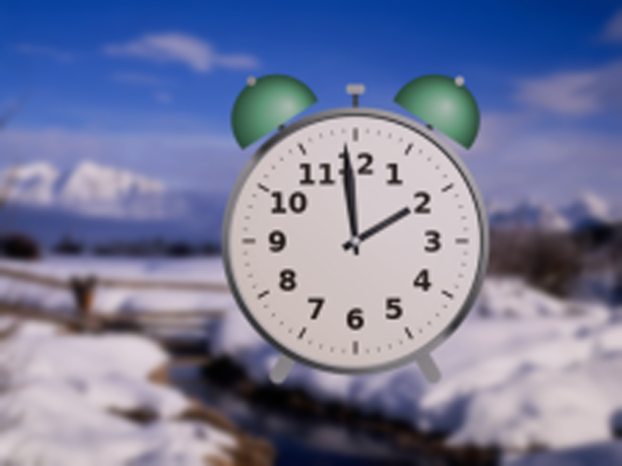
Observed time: 1:59
